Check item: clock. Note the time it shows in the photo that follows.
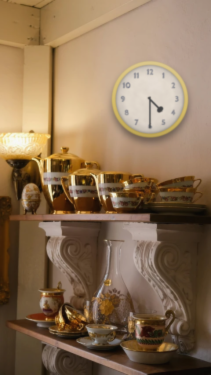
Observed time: 4:30
